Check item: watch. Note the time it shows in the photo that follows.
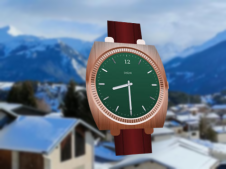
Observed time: 8:30
